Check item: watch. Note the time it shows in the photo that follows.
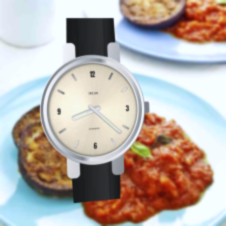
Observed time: 8:22
